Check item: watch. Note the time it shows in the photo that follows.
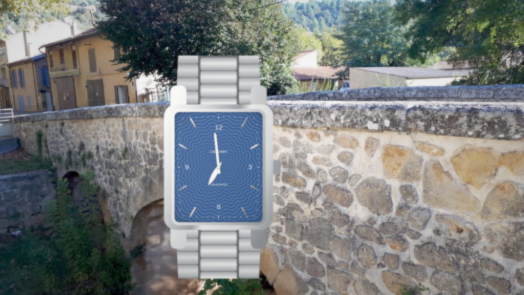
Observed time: 6:59
